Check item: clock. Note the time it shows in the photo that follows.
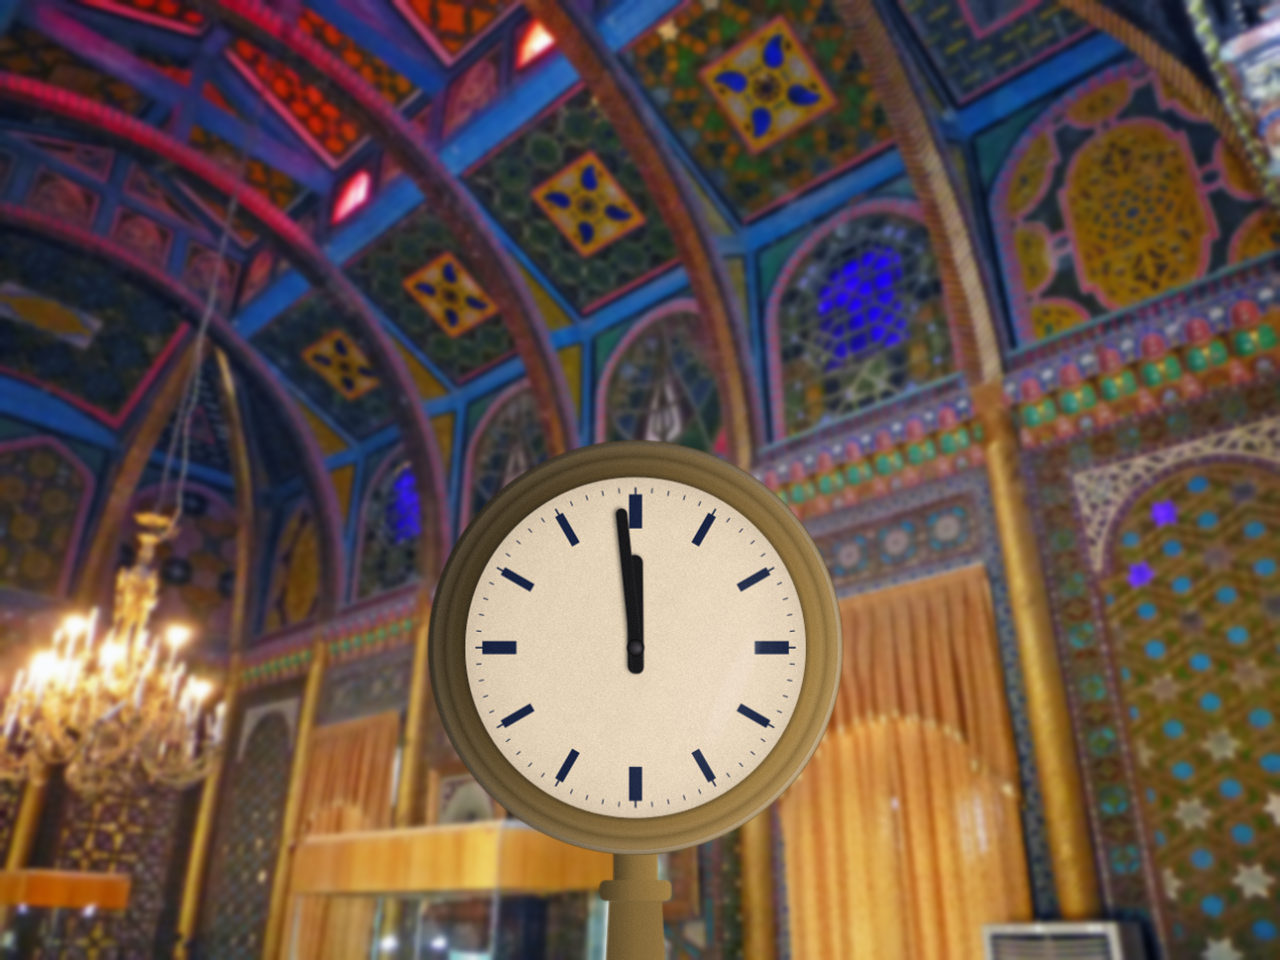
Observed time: 11:59
